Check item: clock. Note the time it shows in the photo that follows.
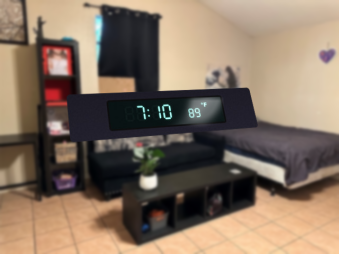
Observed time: 7:10
